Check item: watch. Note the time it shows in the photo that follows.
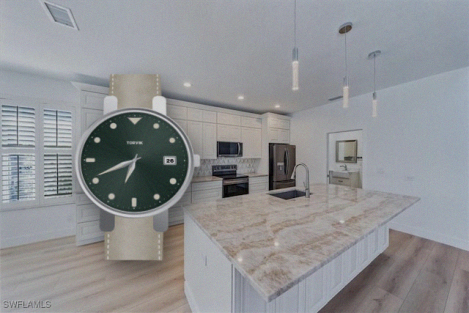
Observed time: 6:41
